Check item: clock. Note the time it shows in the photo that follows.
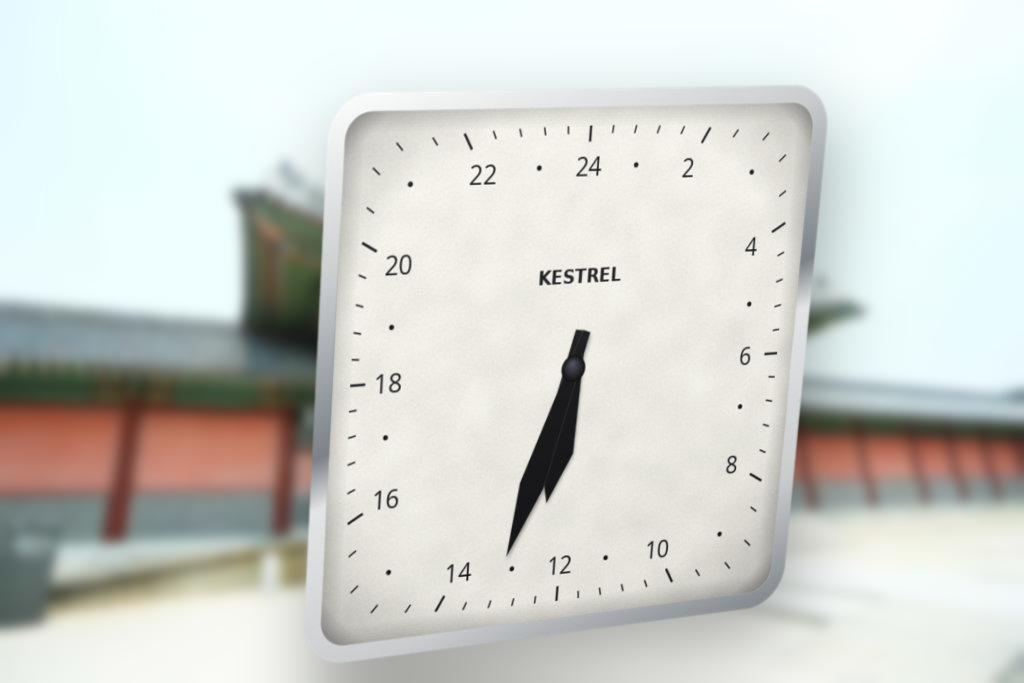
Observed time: 12:33
